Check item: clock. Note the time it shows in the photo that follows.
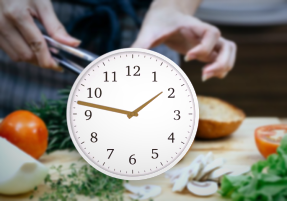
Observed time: 1:47
